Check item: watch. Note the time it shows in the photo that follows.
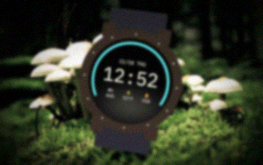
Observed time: 12:52
